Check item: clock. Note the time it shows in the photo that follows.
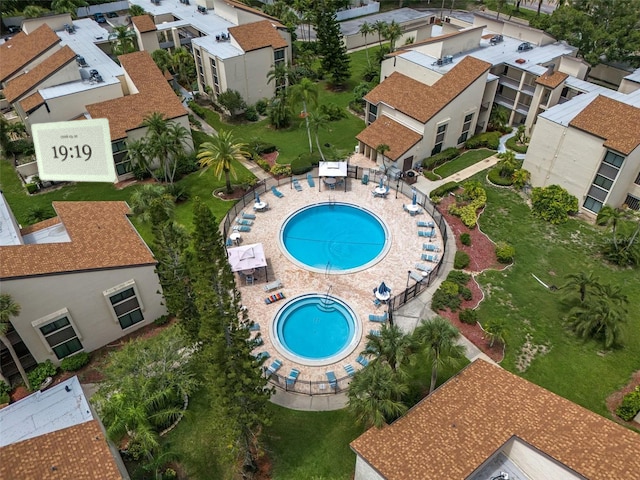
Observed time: 19:19
